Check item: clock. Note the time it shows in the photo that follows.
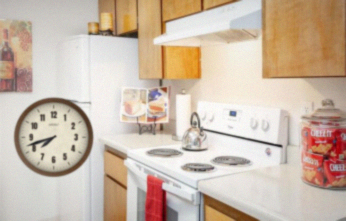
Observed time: 7:42
